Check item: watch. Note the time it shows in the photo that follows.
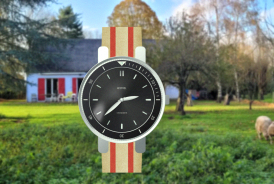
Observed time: 2:38
